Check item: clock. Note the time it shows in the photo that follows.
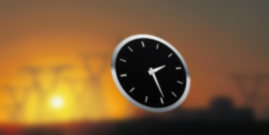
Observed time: 2:29
